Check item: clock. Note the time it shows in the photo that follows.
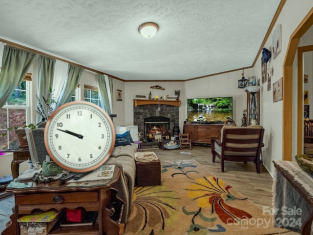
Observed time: 9:48
